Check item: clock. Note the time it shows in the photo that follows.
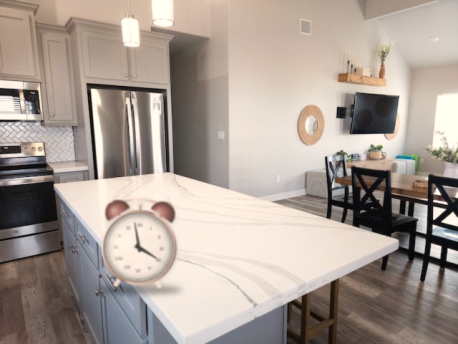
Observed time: 3:58
